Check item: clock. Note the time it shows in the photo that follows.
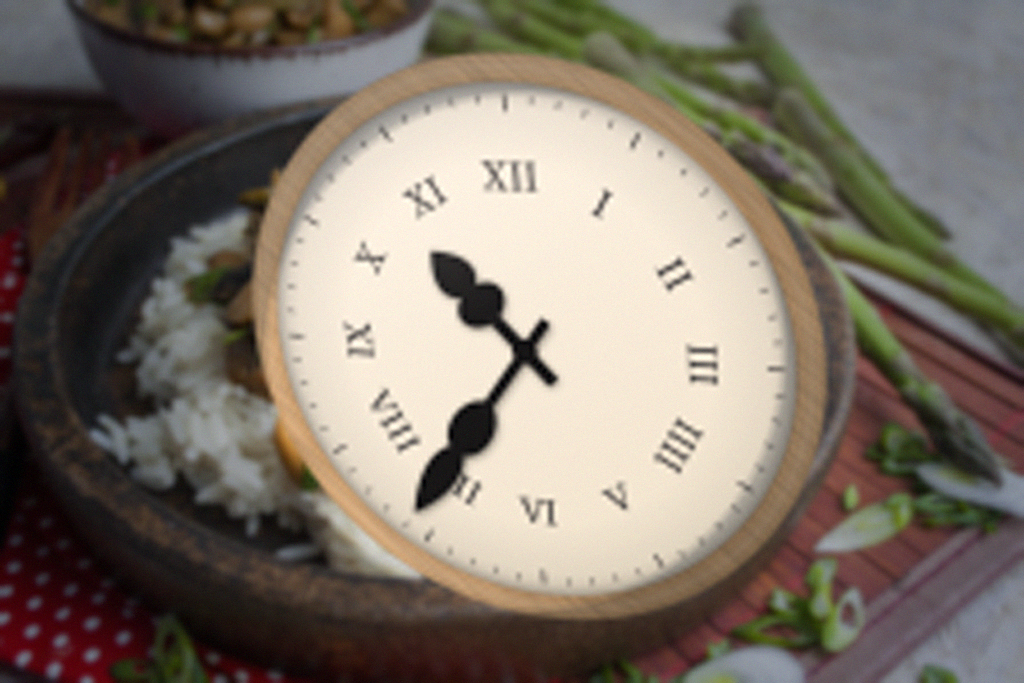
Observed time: 10:36
